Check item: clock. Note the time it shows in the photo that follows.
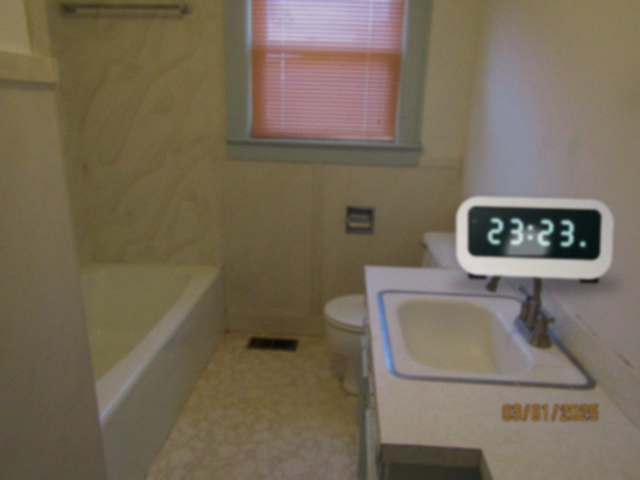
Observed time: 23:23
